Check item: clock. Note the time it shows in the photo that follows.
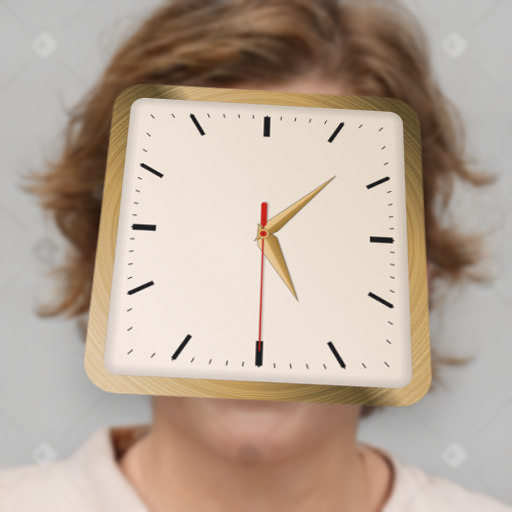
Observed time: 5:07:30
